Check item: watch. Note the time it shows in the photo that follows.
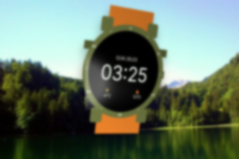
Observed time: 3:25
